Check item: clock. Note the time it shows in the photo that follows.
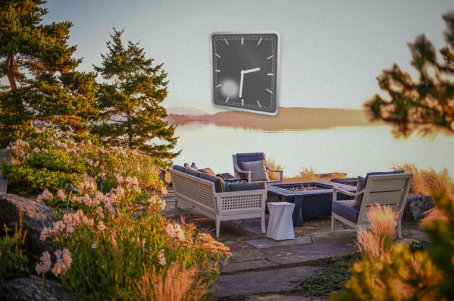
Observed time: 2:31
